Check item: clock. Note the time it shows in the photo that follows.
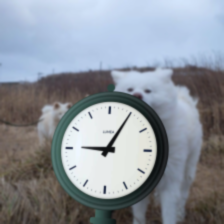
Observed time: 9:05
